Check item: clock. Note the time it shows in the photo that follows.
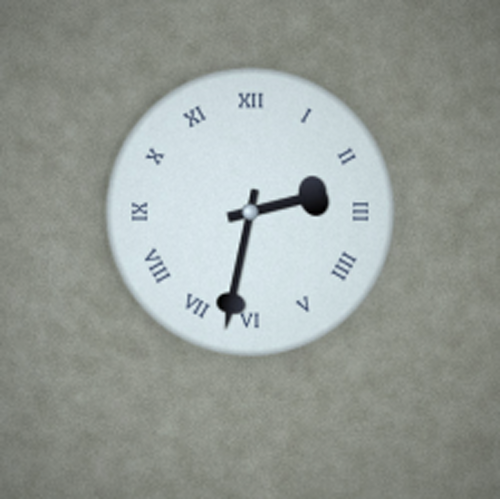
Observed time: 2:32
